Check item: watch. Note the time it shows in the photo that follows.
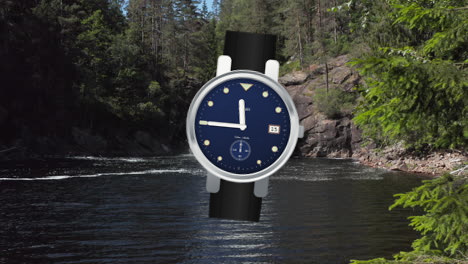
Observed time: 11:45
